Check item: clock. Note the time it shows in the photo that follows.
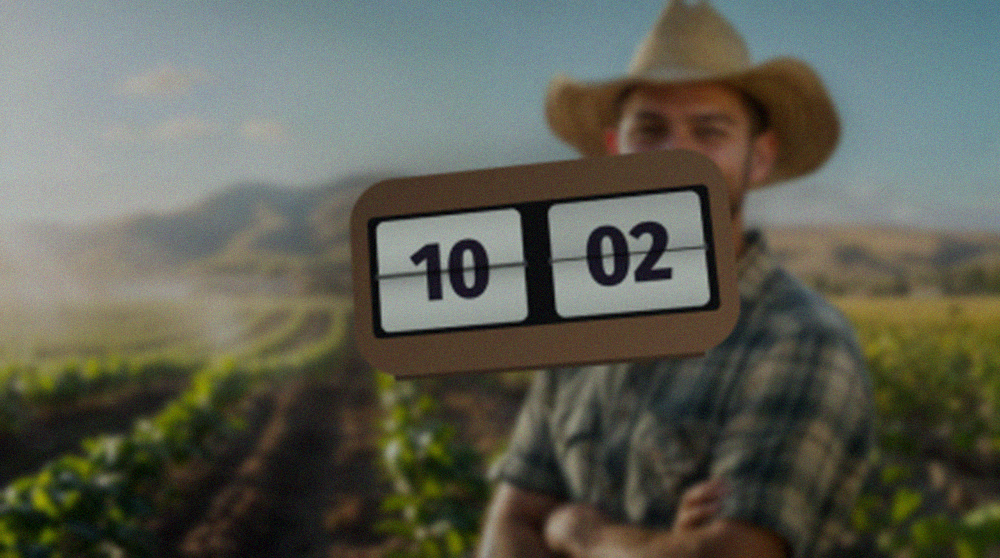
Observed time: 10:02
